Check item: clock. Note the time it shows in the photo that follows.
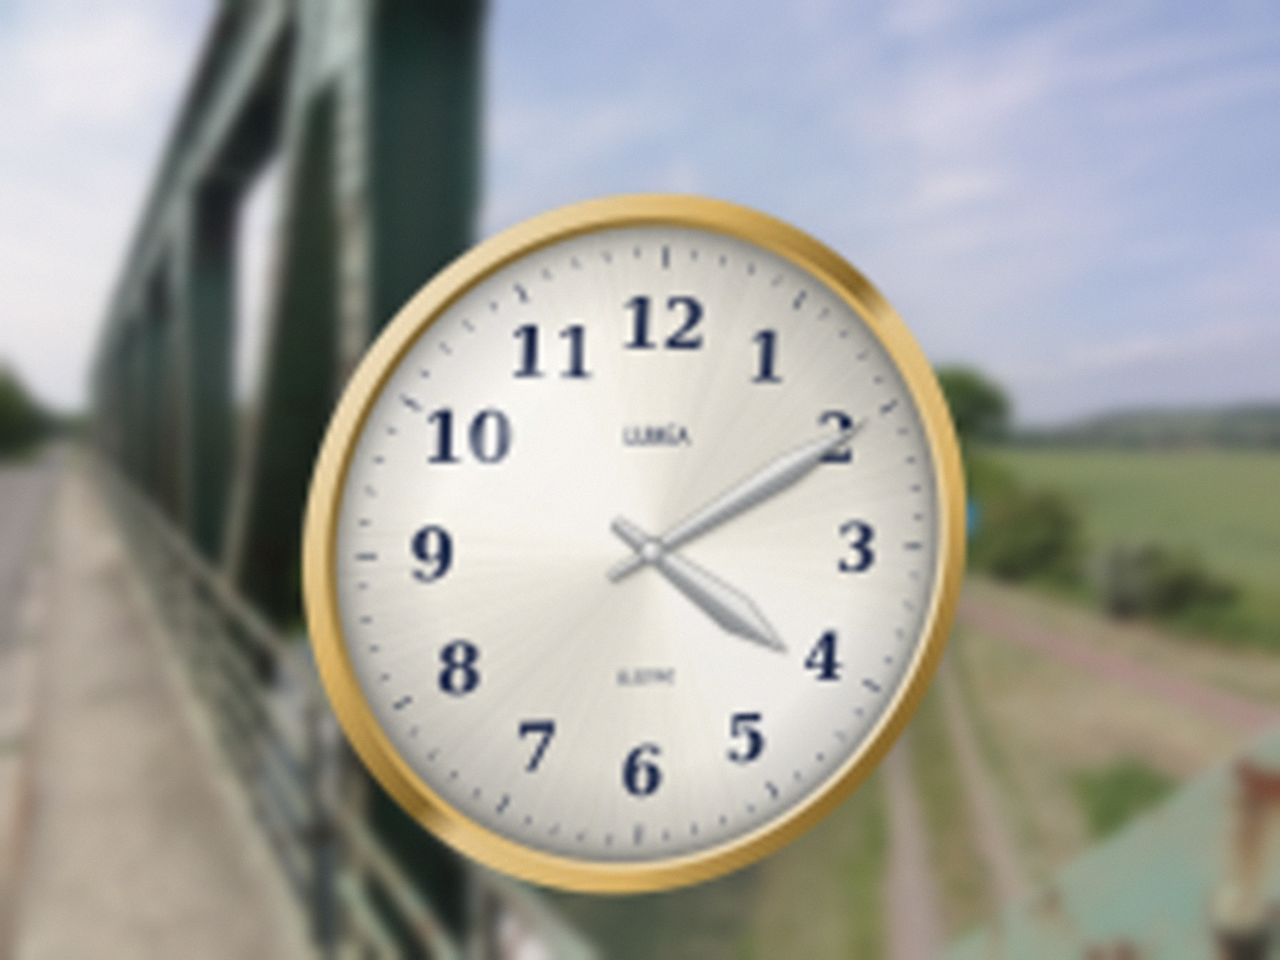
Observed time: 4:10
